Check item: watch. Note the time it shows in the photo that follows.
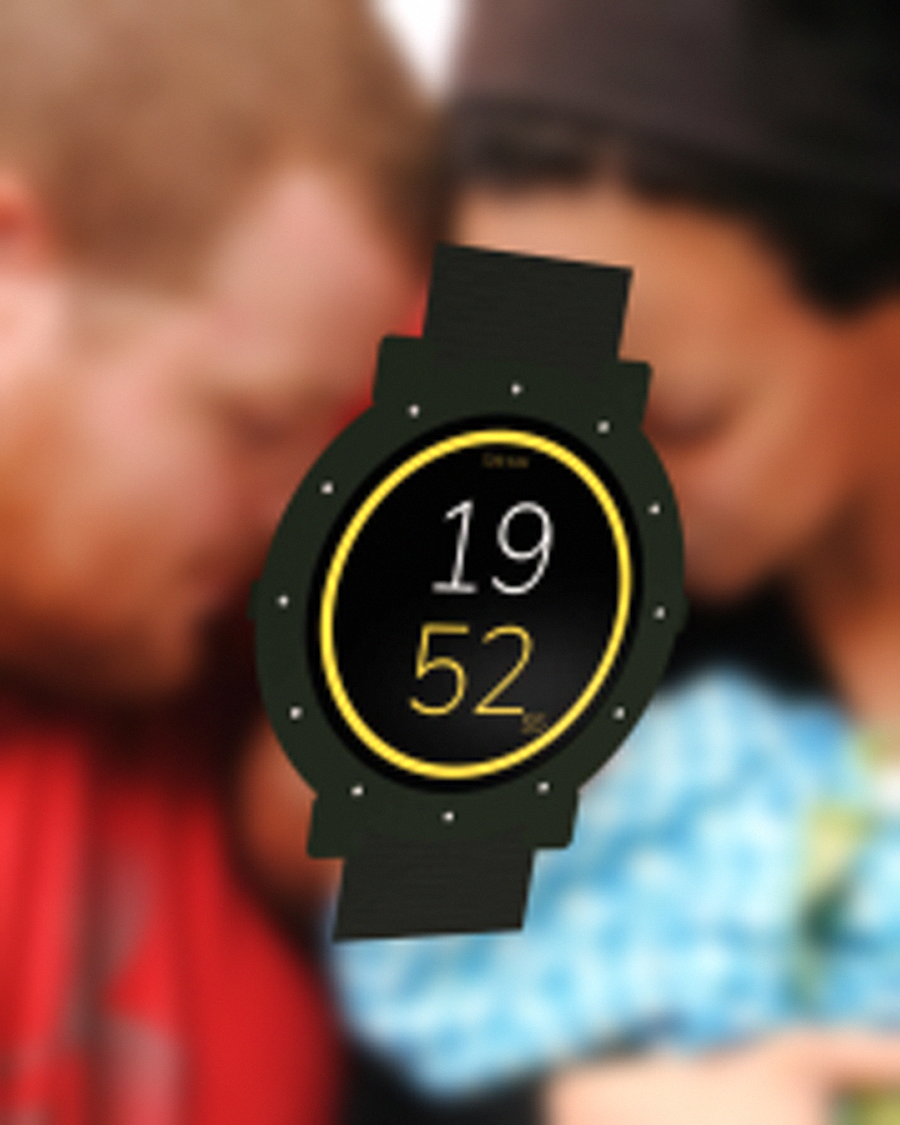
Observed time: 19:52
